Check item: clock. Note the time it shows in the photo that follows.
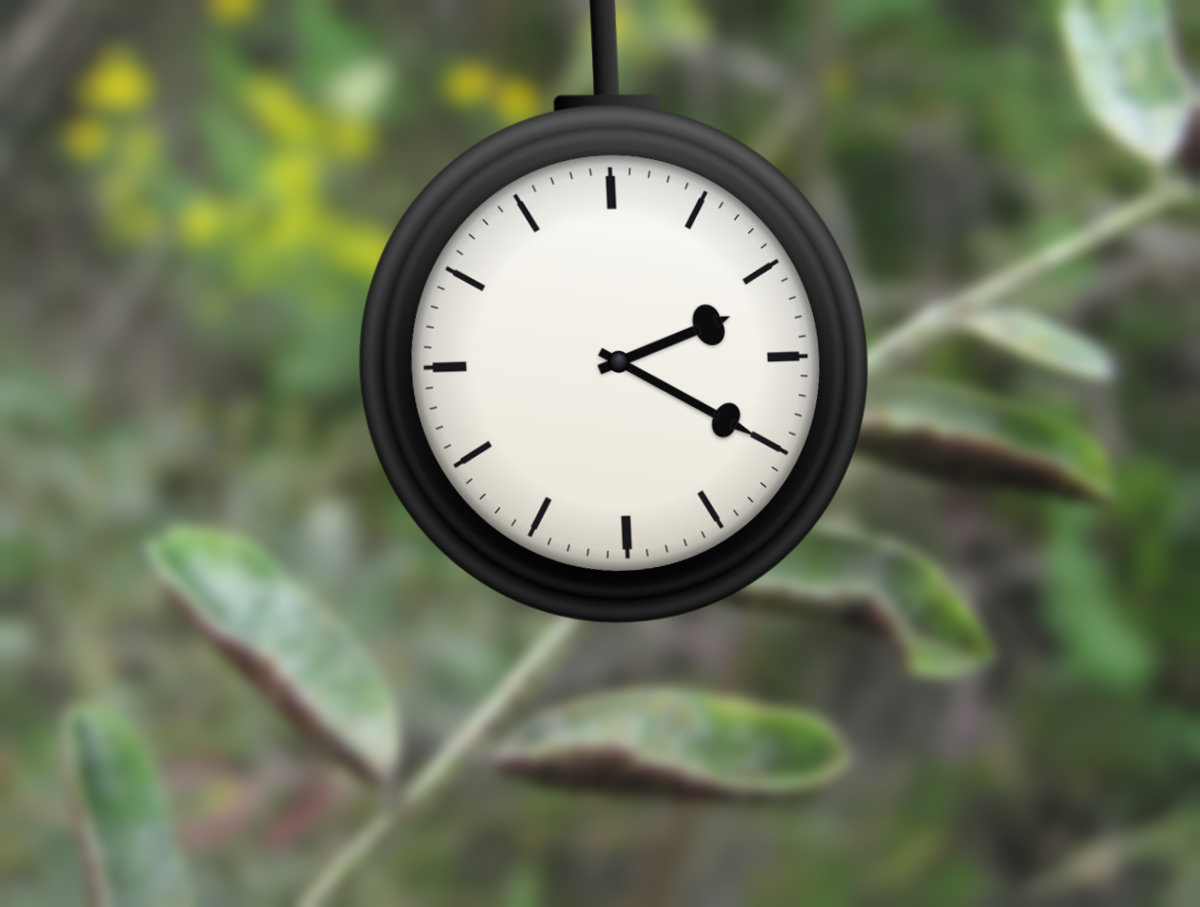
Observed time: 2:20
